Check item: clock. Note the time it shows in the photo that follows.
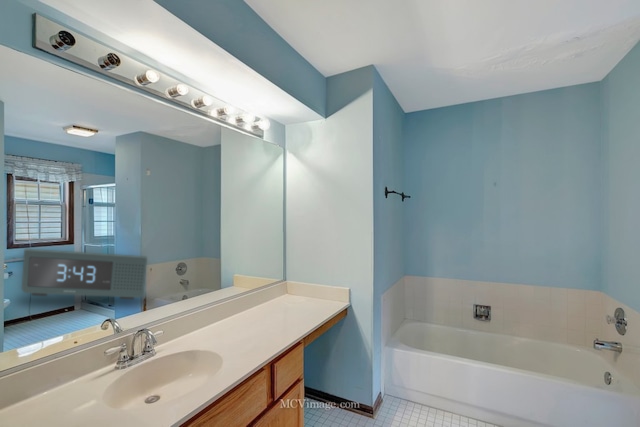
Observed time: 3:43
